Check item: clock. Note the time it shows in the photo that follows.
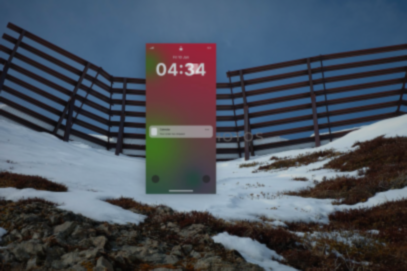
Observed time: 4:34
